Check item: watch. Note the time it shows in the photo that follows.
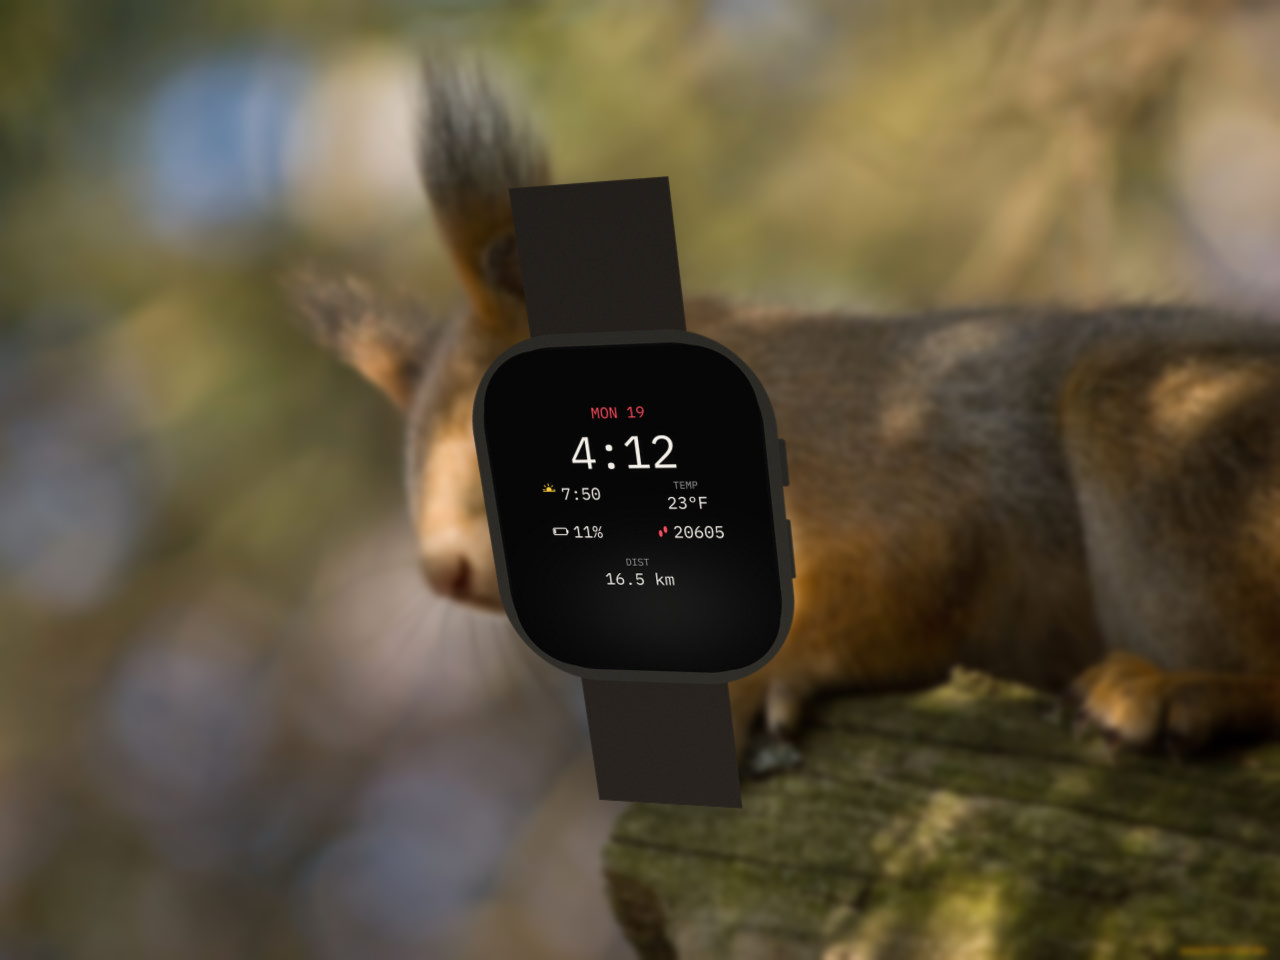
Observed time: 4:12
